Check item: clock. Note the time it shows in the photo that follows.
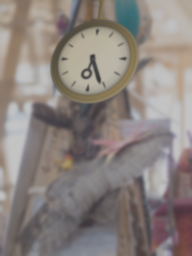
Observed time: 6:26
